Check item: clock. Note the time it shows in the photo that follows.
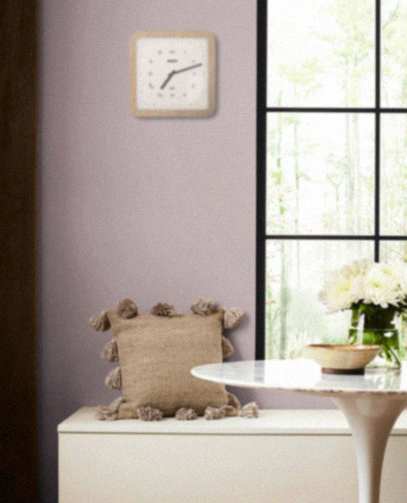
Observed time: 7:12
